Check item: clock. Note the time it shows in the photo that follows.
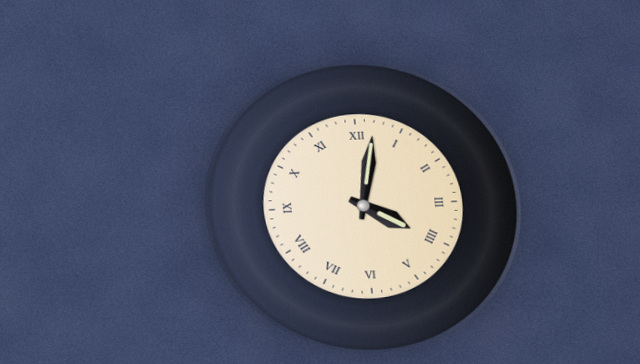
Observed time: 4:02
